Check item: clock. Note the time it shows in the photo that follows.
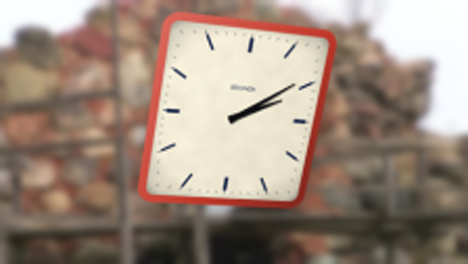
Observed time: 2:09
